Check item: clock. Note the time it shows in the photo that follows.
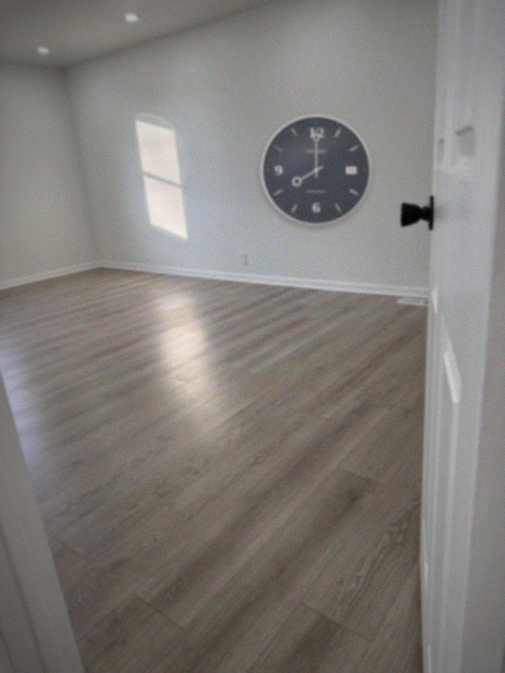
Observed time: 8:00
